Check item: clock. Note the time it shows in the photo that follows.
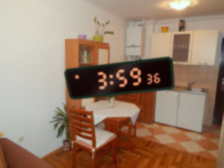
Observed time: 3:59:36
